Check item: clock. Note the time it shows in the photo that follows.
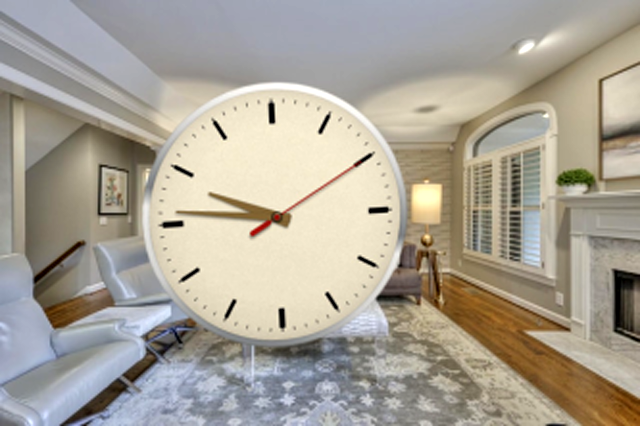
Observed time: 9:46:10
